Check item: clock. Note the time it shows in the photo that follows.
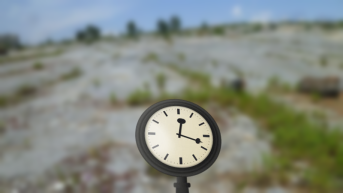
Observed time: 12:18
